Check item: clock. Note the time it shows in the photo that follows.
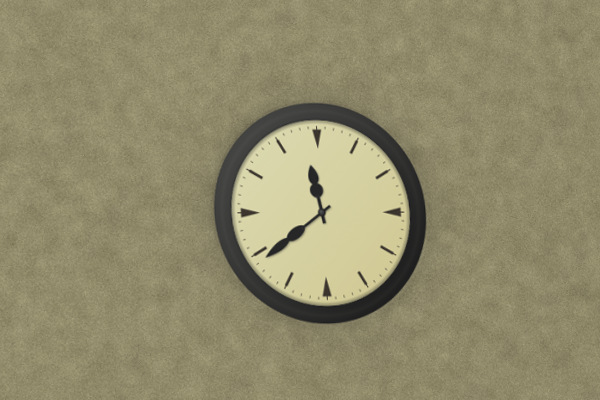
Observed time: 11:39
